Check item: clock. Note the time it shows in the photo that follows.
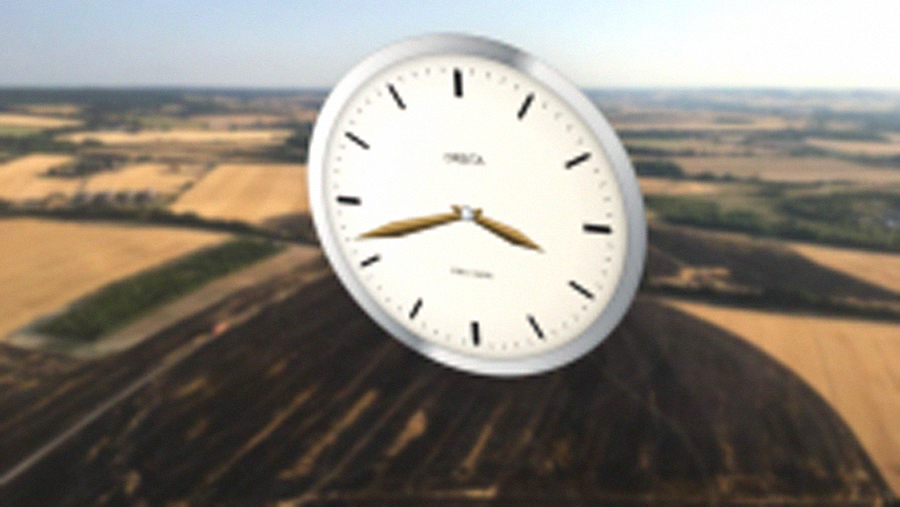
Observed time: 3:42
